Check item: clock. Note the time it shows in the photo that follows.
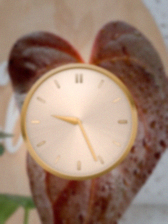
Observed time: 9:26
